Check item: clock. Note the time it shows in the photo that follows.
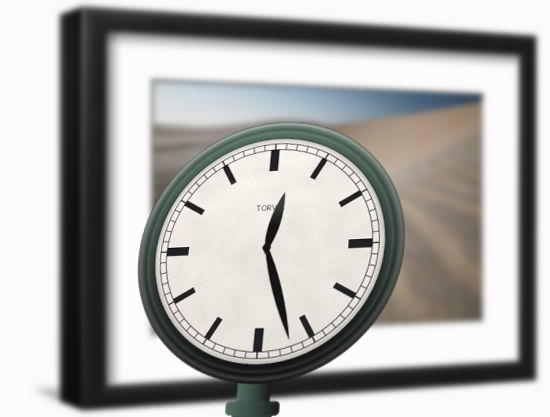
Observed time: 12:27
